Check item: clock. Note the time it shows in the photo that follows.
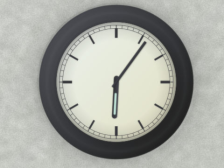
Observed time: 6:06
